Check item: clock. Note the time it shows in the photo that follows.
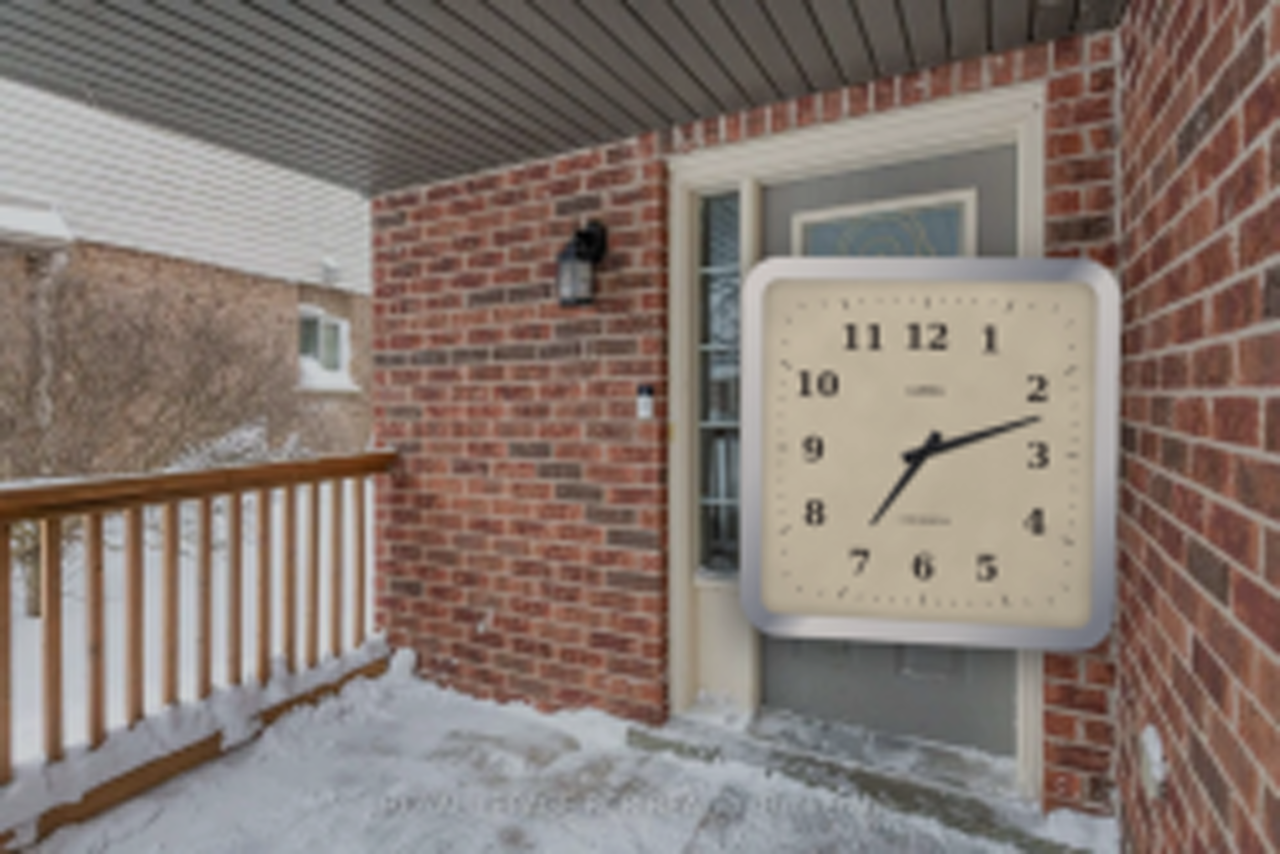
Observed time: 7:12
